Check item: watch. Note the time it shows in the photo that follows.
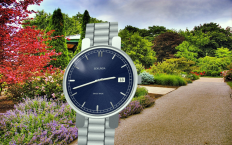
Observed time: 2:42
